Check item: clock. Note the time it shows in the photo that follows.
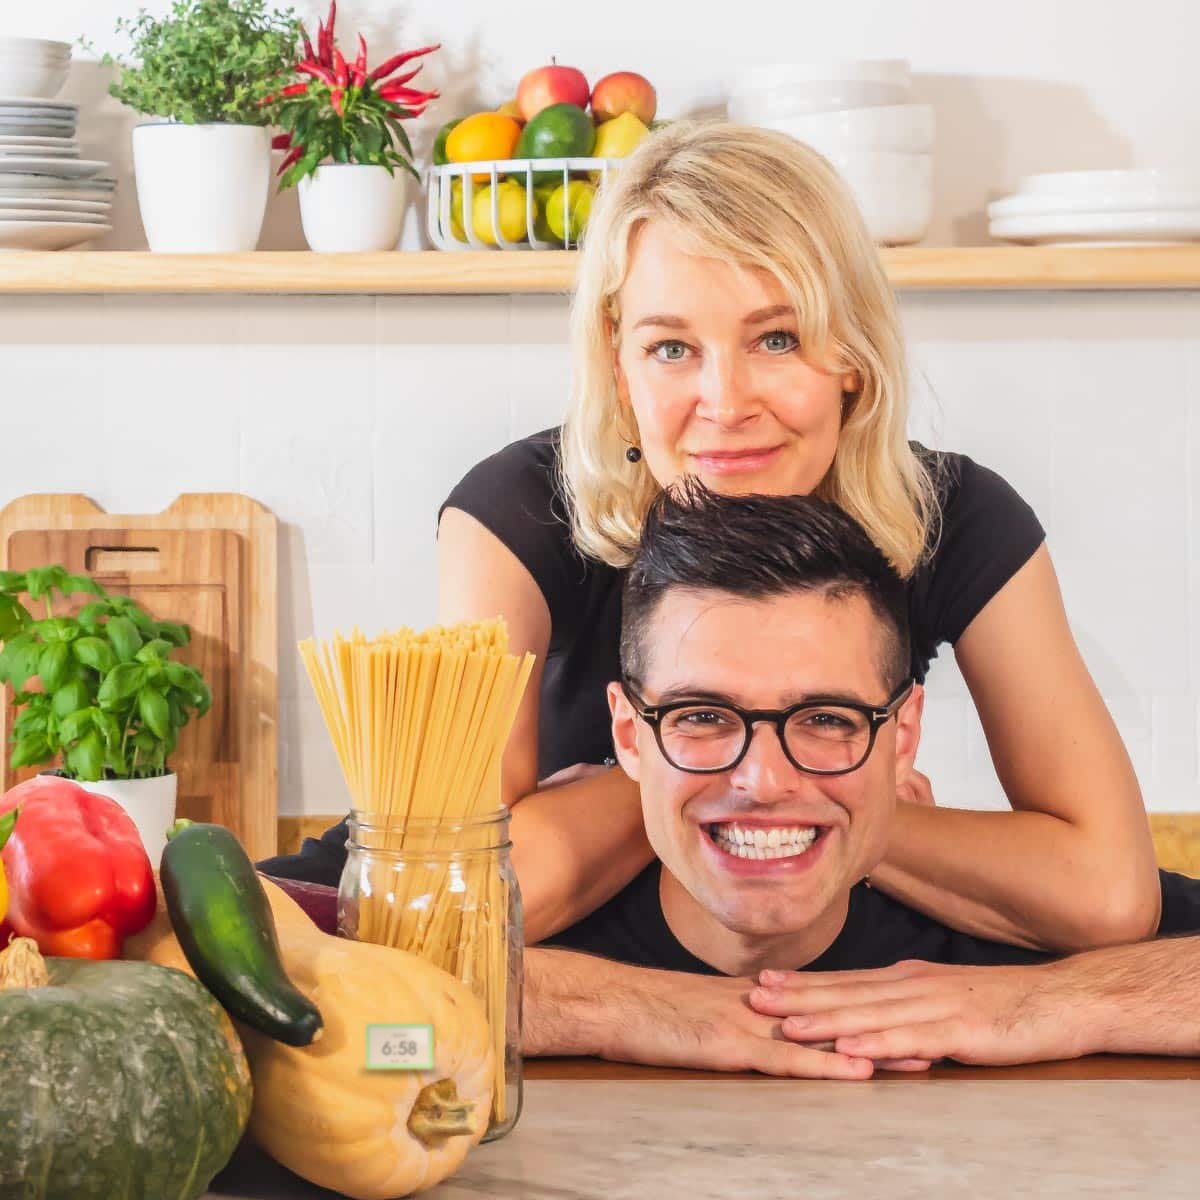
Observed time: 6:58
